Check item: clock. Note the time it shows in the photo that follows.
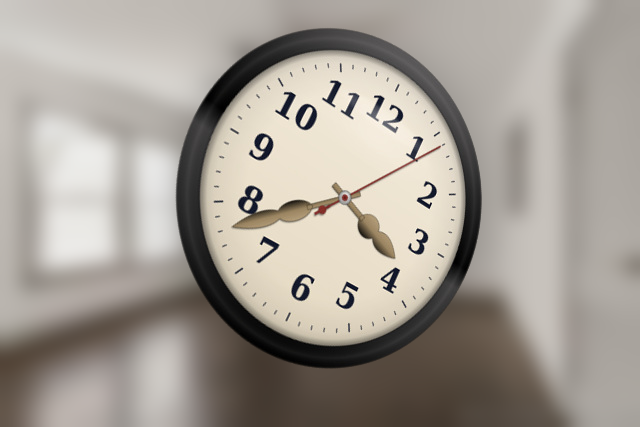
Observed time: 3:38:06
